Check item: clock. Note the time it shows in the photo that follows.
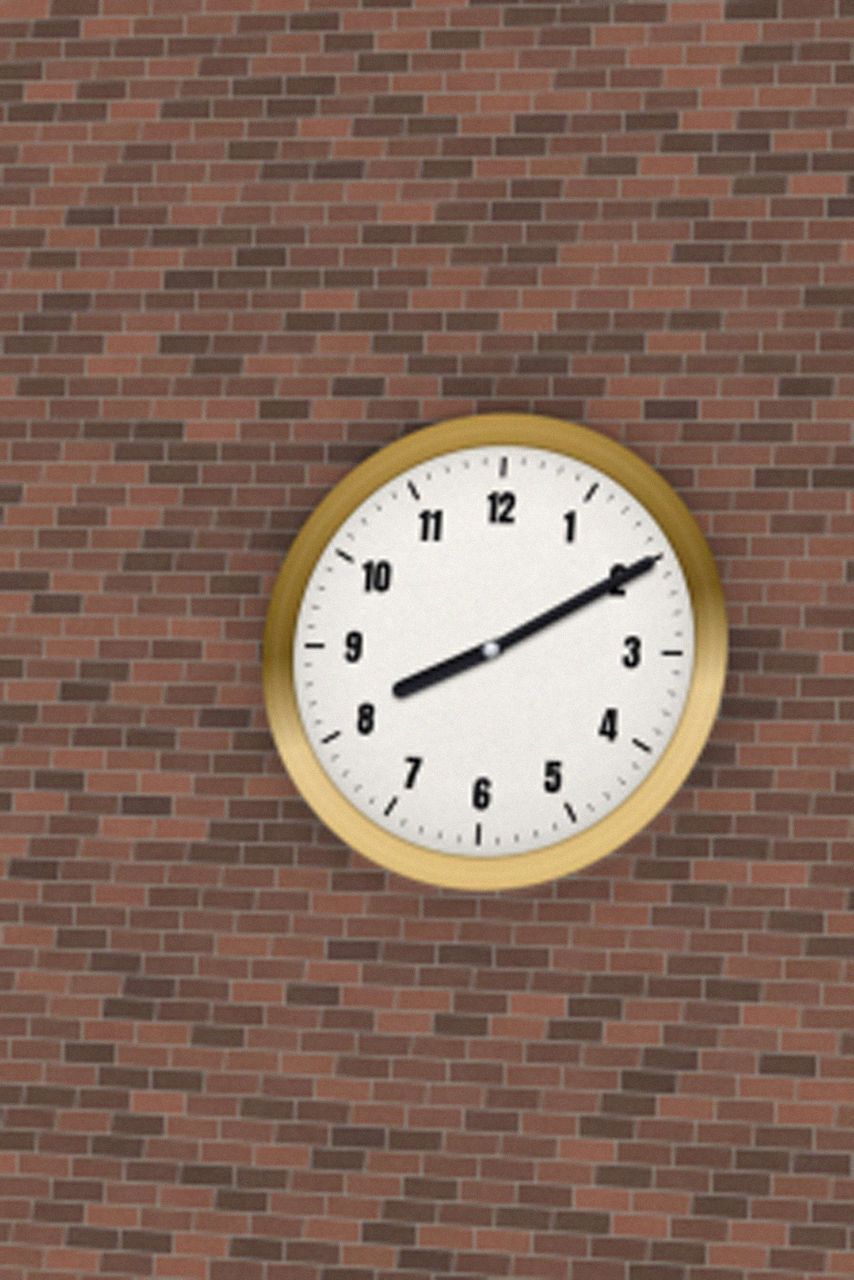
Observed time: 8:10
